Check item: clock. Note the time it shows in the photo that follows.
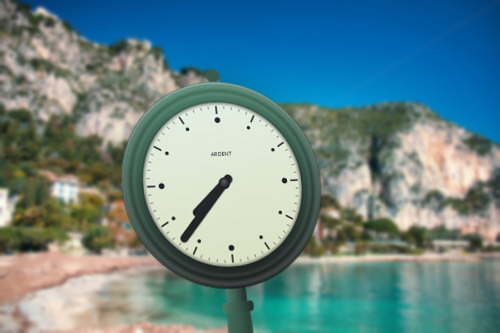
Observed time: 7:37
